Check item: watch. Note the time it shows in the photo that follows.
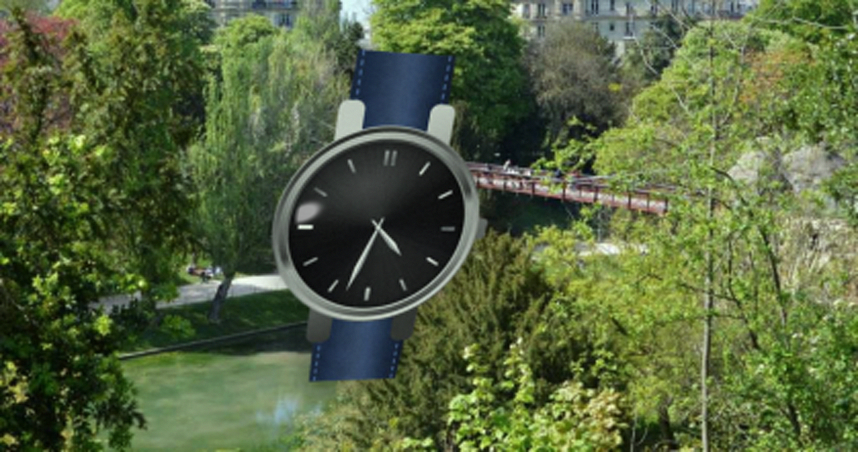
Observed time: 4:33
